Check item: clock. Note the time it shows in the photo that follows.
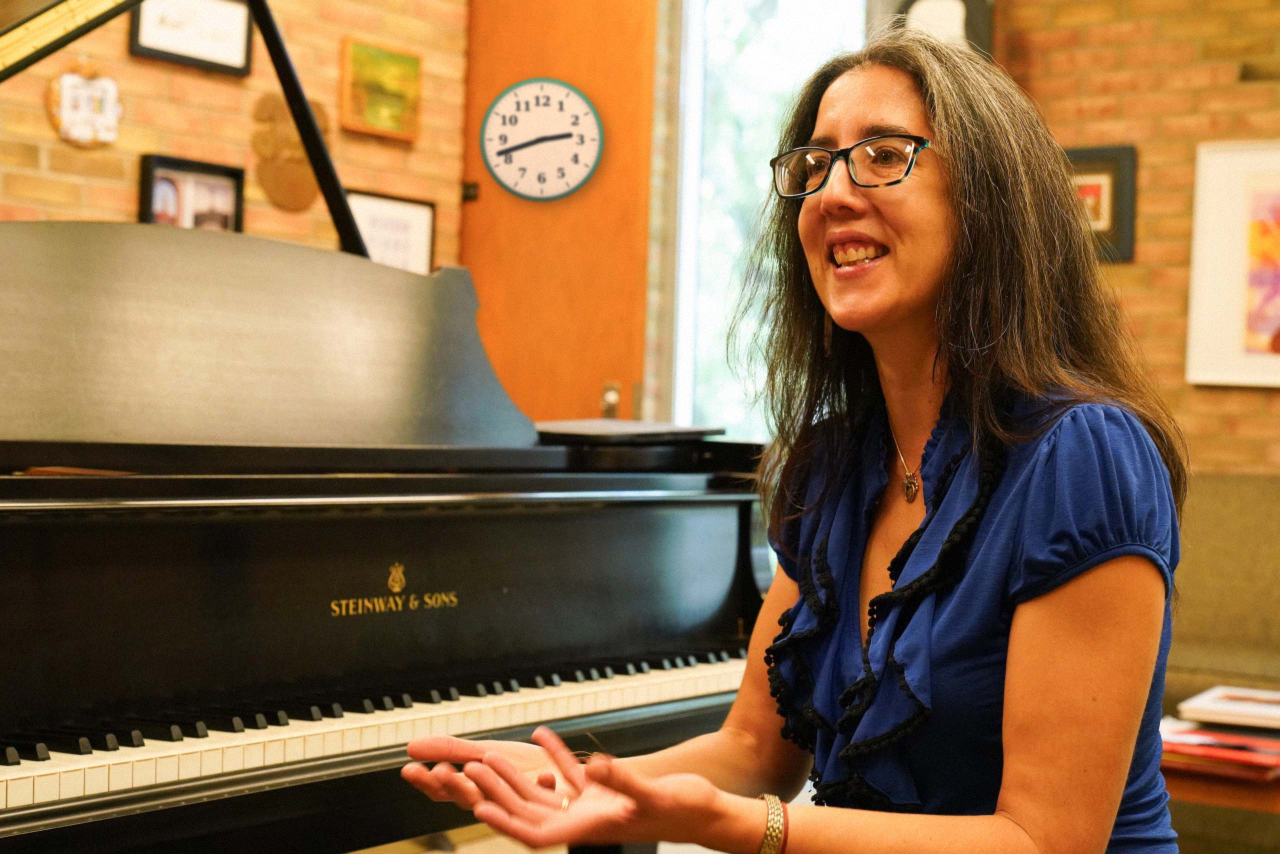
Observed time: 2:42
